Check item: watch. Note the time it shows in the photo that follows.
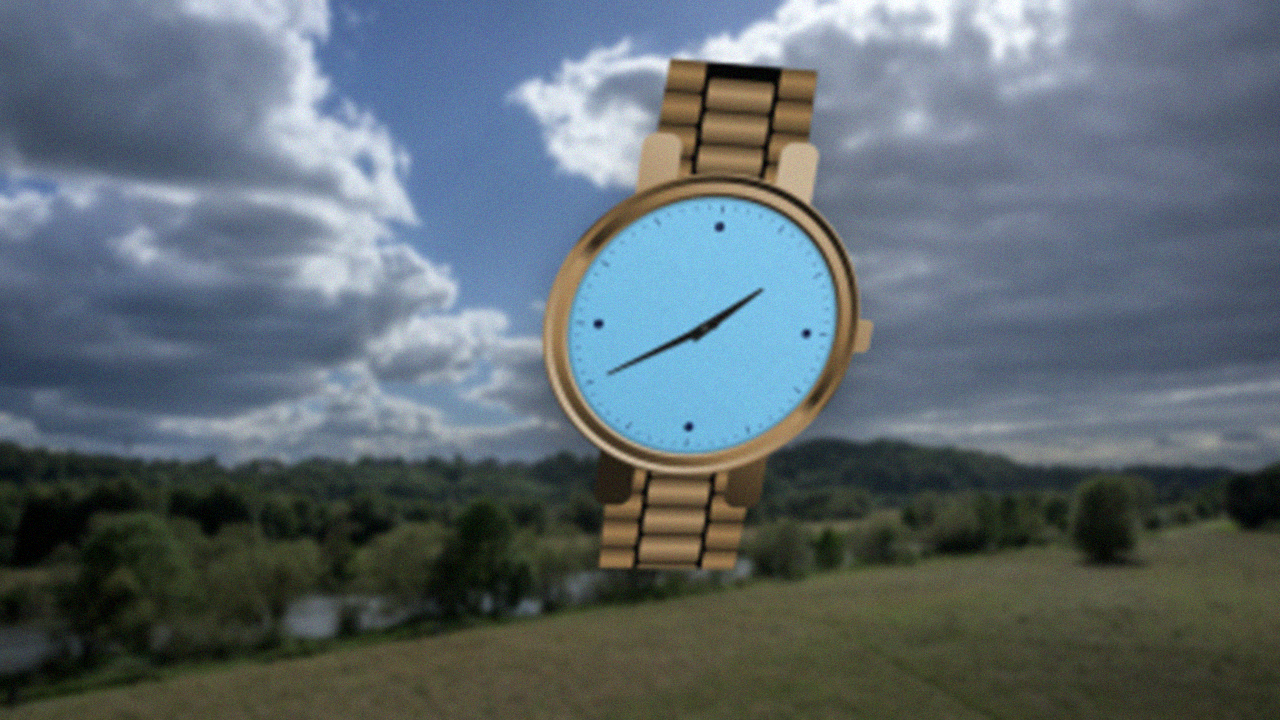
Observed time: 1:40
